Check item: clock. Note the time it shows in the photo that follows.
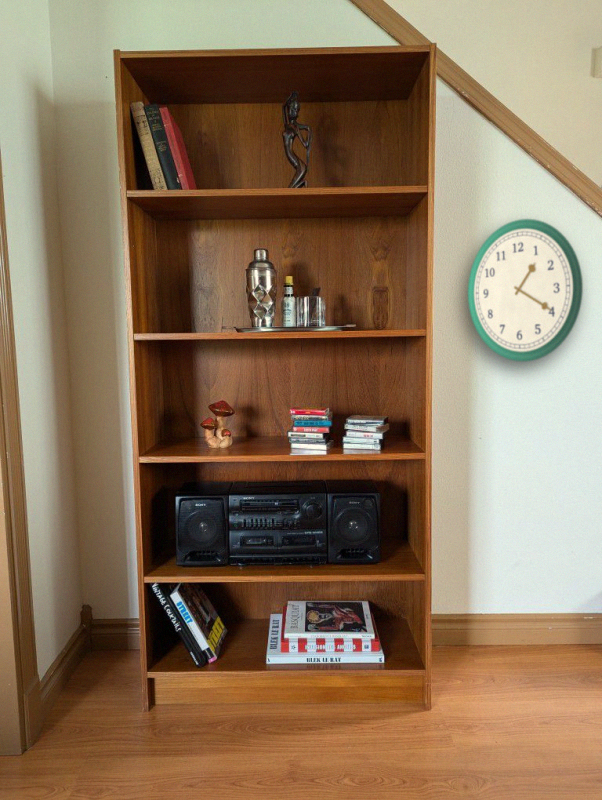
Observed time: 1:20
